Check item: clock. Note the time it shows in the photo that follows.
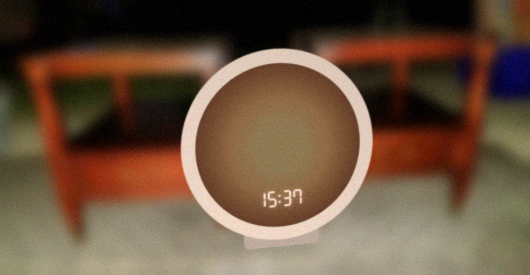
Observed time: 15:37
